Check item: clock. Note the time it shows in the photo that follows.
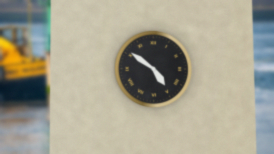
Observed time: 4:51
